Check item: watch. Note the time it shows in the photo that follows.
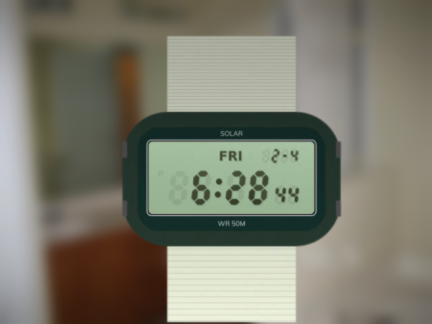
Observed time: 6:28:44
